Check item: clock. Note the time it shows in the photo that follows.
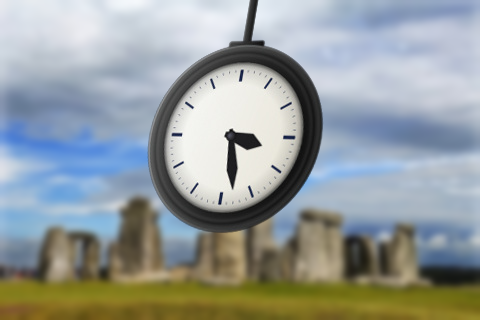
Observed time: 3:28
